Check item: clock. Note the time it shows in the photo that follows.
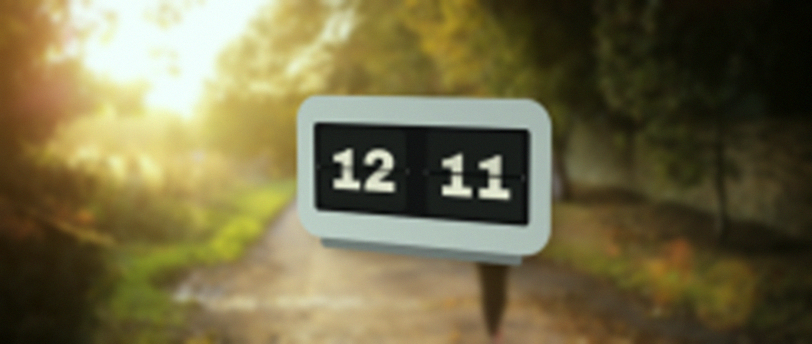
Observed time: 12:11
